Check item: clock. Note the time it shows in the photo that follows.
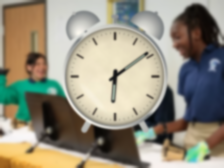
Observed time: 6:09
